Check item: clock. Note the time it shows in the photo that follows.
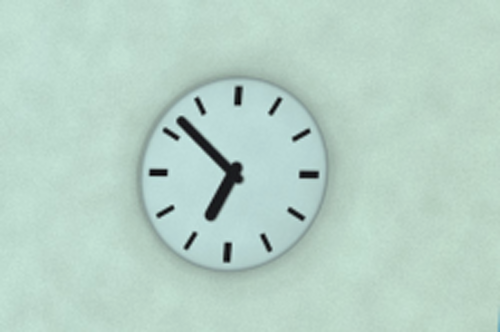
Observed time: 6:52
